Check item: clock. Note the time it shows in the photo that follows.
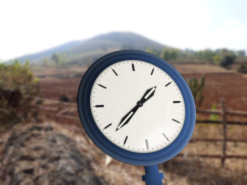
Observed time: 1:38
